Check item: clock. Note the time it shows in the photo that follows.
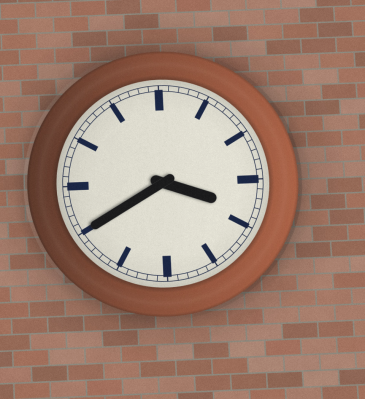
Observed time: 3:40
